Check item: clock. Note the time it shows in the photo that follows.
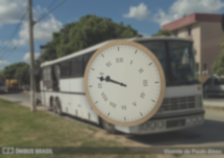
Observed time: 9:48
